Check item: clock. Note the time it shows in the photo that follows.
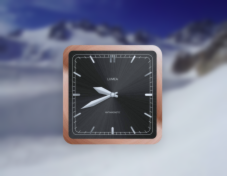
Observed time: 9:41
